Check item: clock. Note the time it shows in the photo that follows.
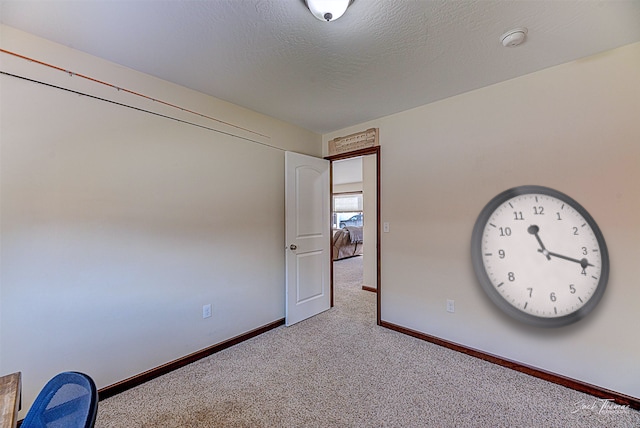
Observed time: 11:18
